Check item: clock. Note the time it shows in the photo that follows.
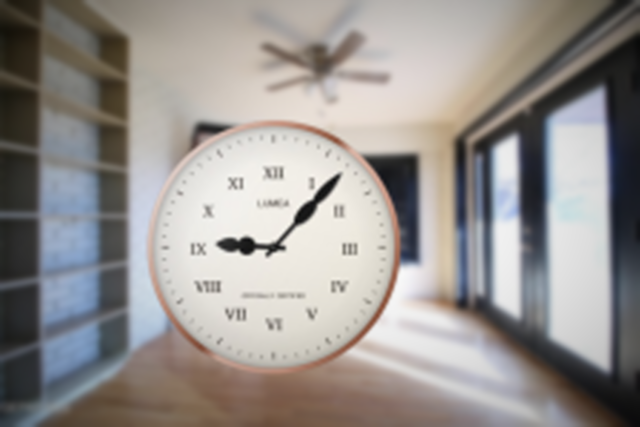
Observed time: 9:07
